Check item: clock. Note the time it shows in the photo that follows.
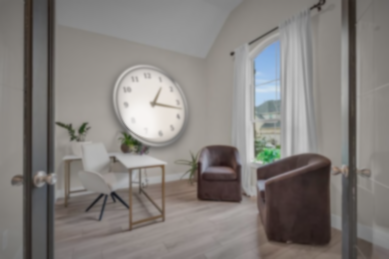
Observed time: 1:17
